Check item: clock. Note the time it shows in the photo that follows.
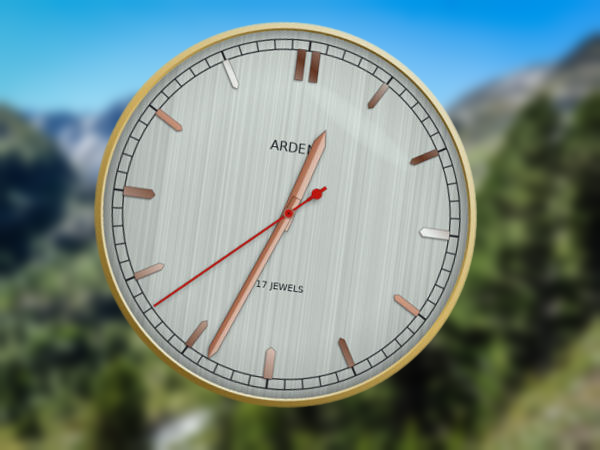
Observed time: 12:33:38
